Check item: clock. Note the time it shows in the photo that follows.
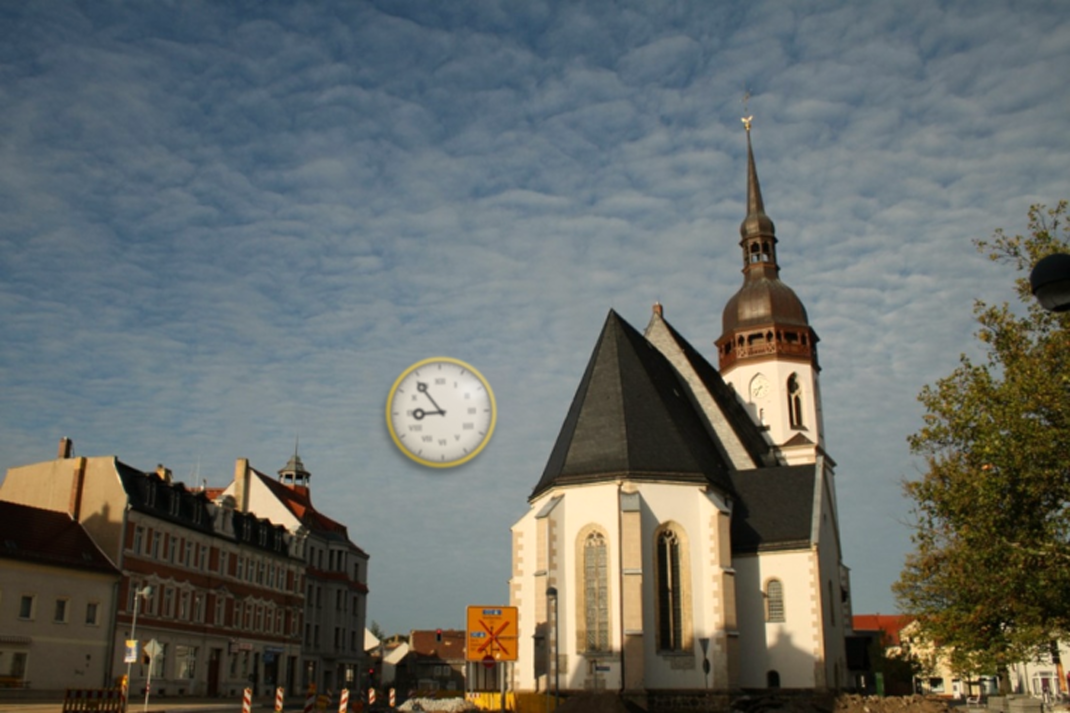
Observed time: 8:54
